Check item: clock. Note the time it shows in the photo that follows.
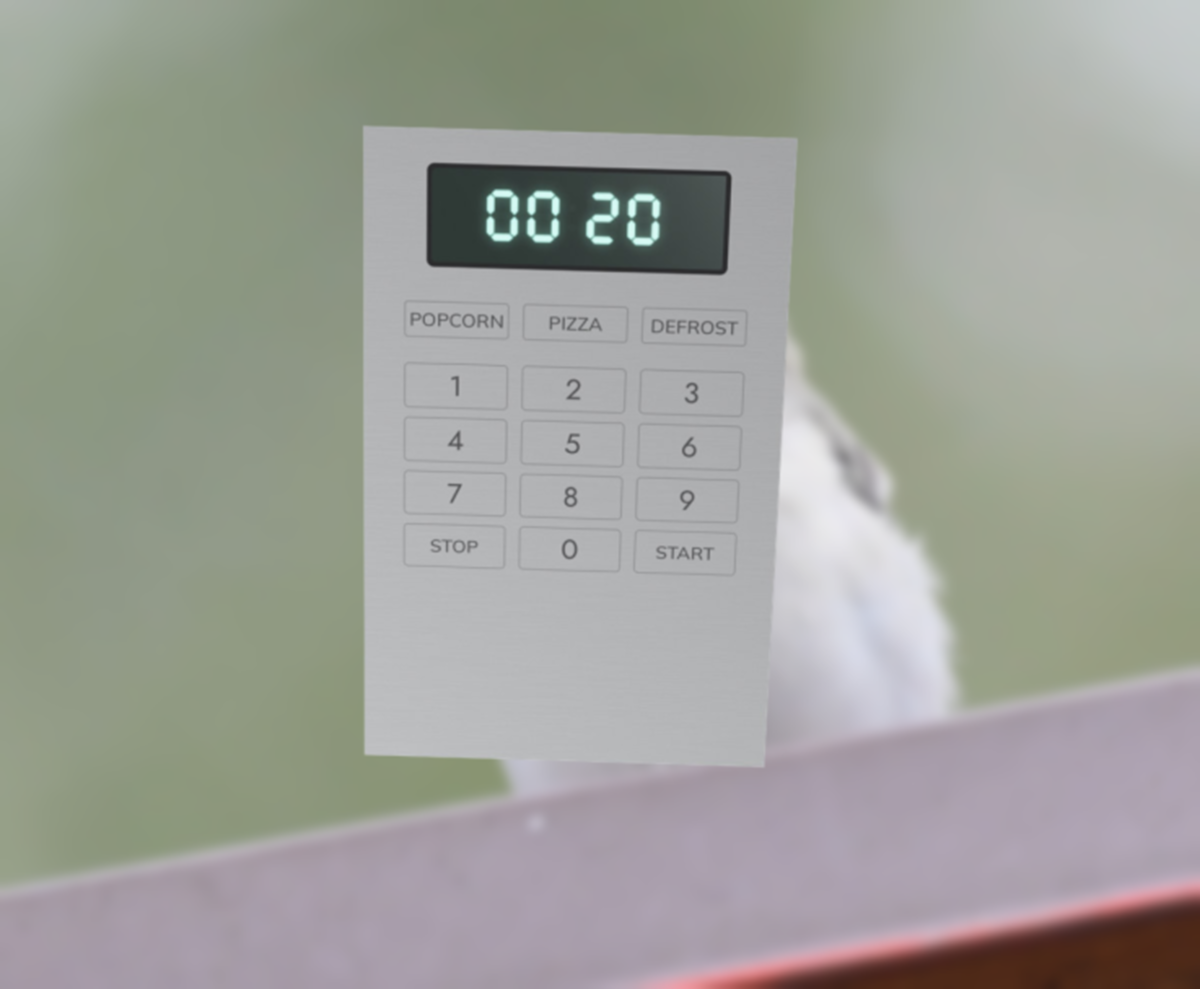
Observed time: 0:20
